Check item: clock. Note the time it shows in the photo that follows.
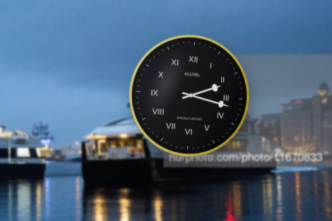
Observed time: 2:17
